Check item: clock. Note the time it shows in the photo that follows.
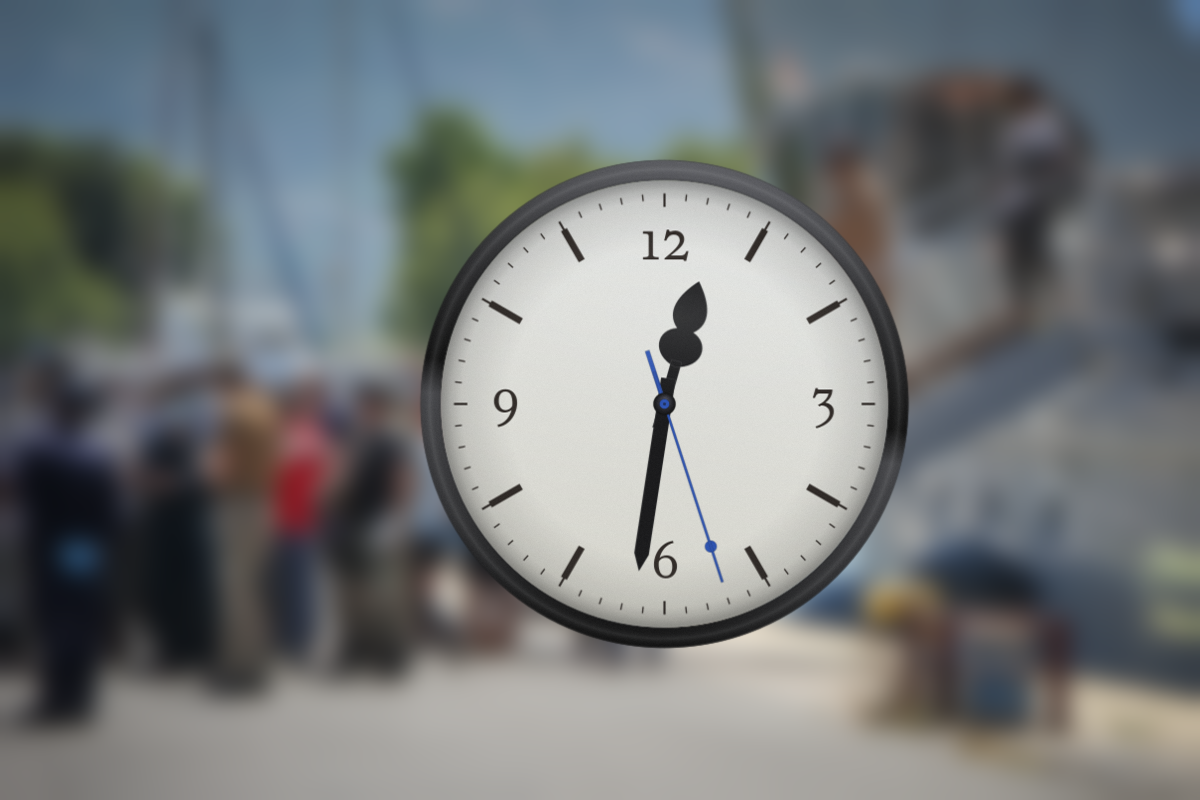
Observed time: 12:31:27
